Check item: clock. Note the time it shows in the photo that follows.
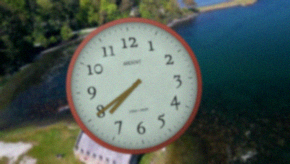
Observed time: 7:40
